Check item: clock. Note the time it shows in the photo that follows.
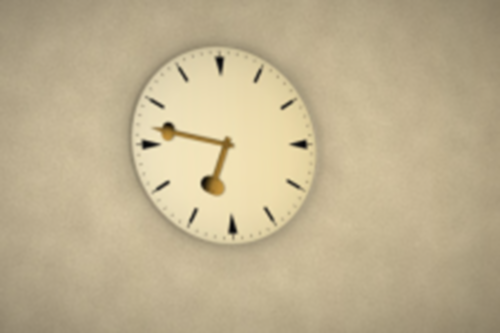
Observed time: 6:47
